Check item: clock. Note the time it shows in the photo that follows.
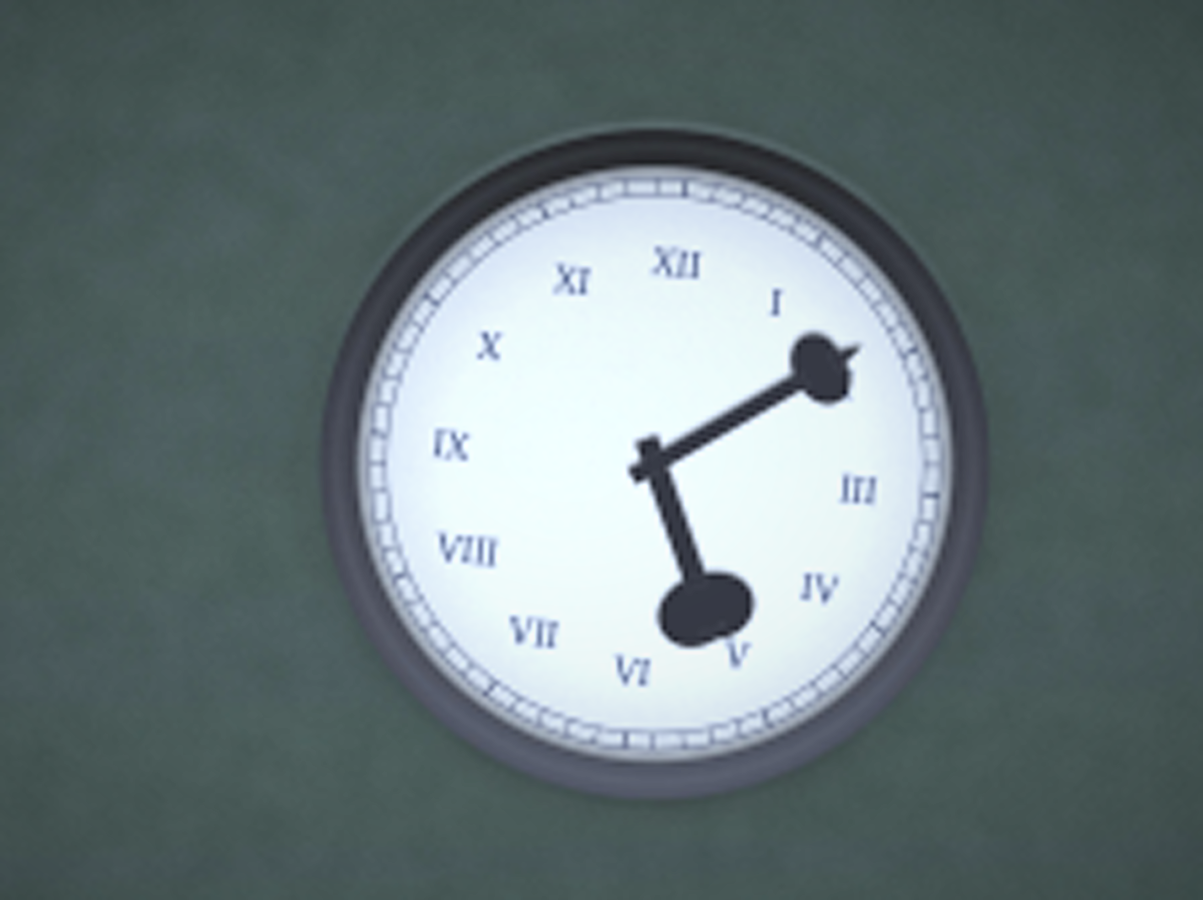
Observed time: 5:09
